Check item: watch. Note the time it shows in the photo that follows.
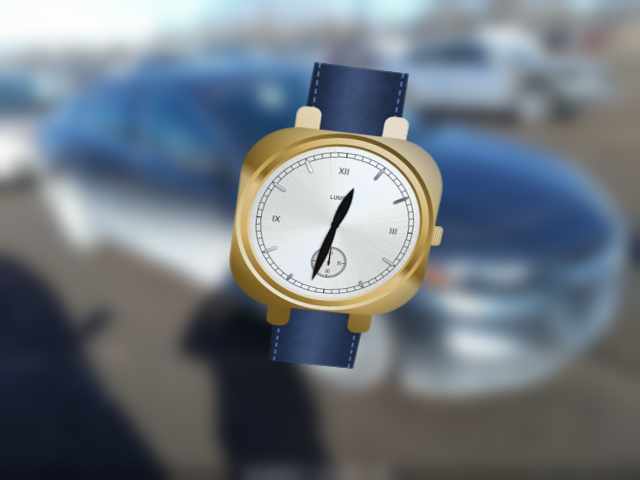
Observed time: 12:32
